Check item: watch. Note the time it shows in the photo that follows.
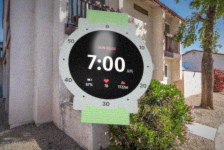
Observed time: 7:00
